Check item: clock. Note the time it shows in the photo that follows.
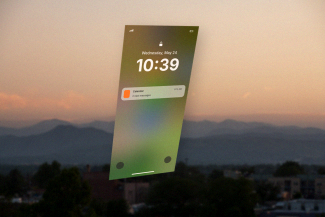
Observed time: 10:39
